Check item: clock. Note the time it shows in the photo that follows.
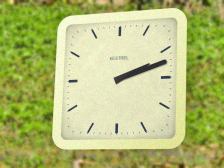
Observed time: 2:12
